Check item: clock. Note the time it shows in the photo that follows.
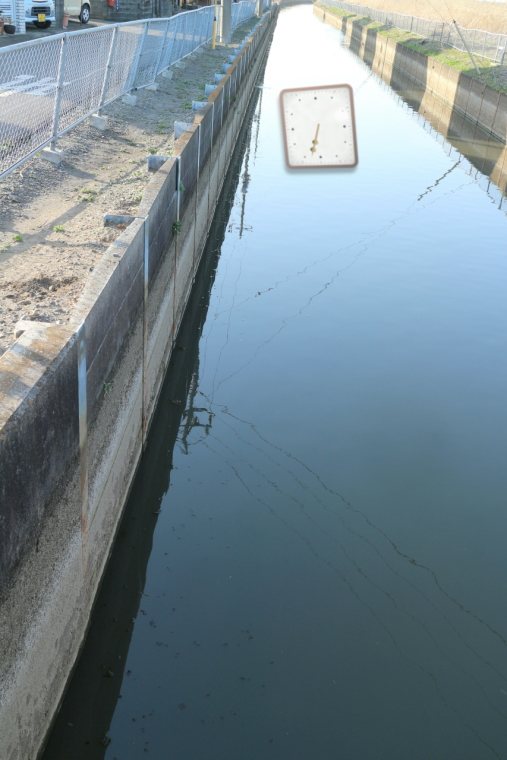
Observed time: 6:33
